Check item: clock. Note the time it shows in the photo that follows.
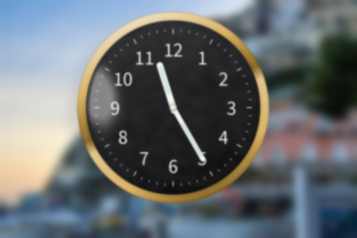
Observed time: 11:25
